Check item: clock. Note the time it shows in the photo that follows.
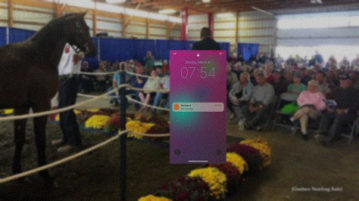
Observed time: 7:54
